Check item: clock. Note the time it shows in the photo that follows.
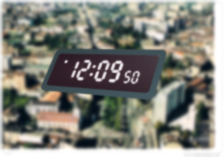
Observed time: 12:09:50
